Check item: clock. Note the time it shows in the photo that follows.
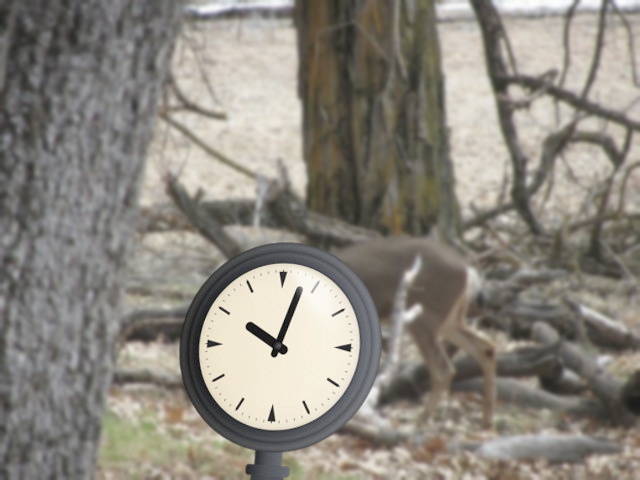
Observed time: 10:03
